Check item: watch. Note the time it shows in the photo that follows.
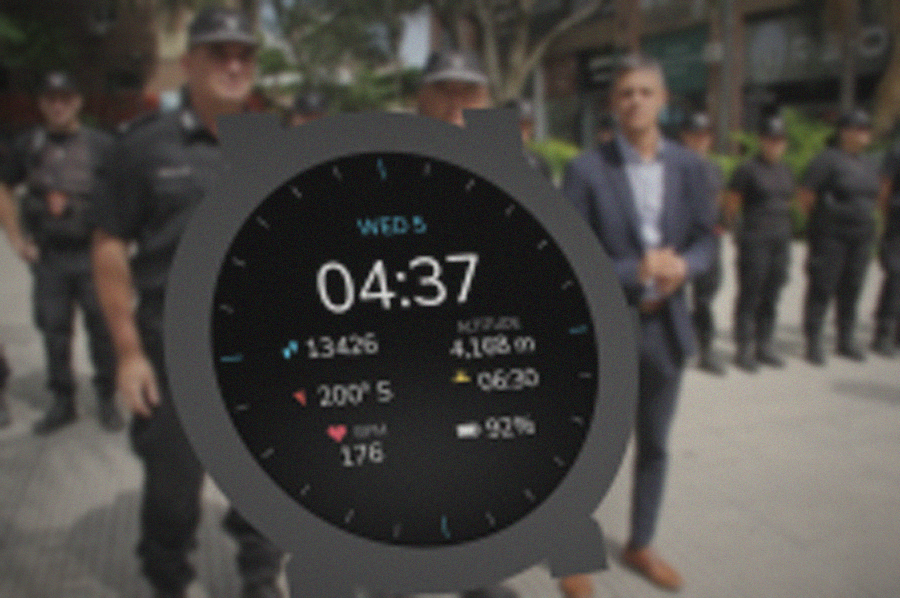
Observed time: 4:37
